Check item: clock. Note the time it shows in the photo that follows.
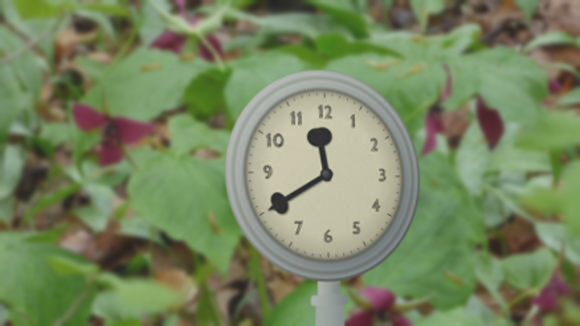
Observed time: 11:40
